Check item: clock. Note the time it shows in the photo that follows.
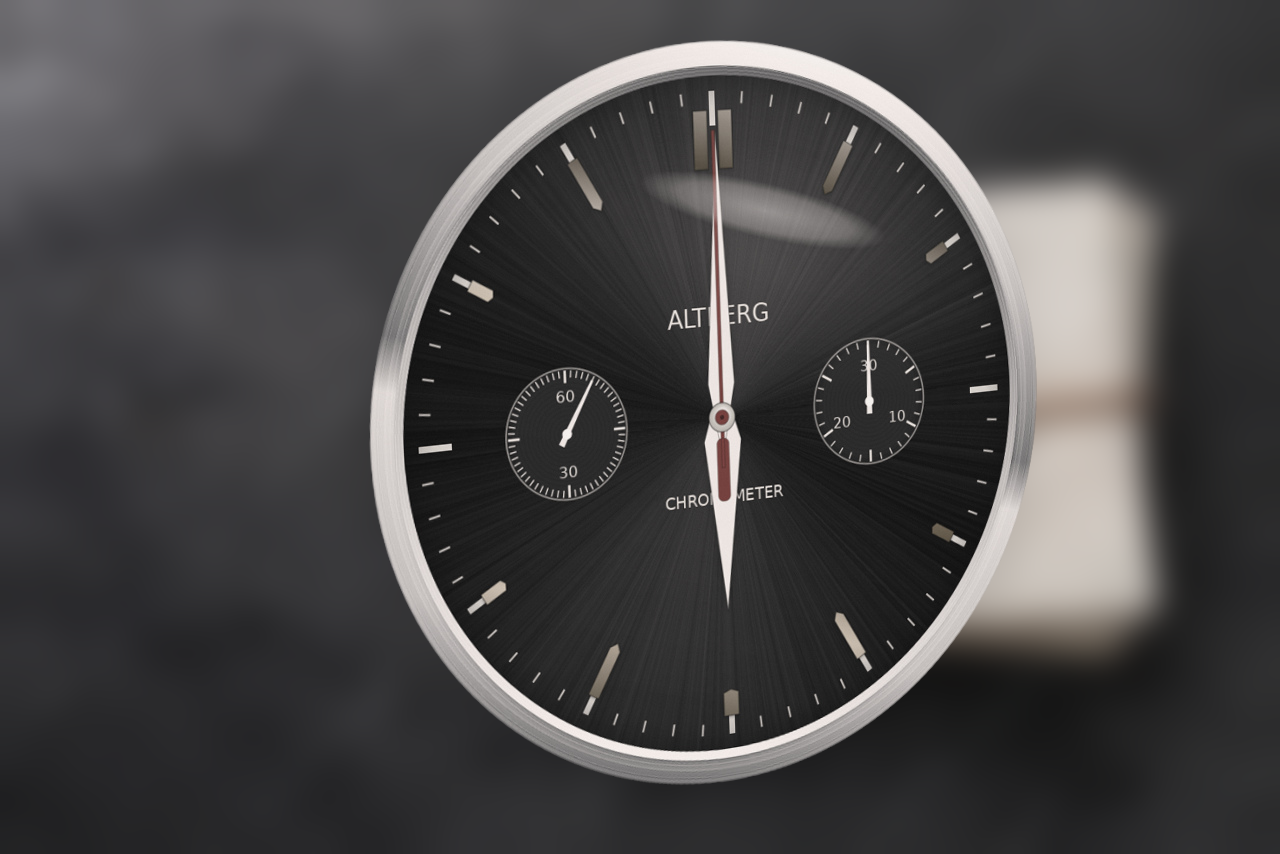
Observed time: 6:00:05
